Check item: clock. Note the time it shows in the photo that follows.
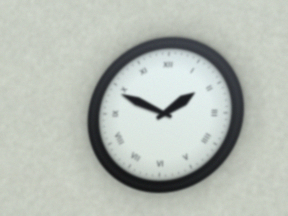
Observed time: 1:49
